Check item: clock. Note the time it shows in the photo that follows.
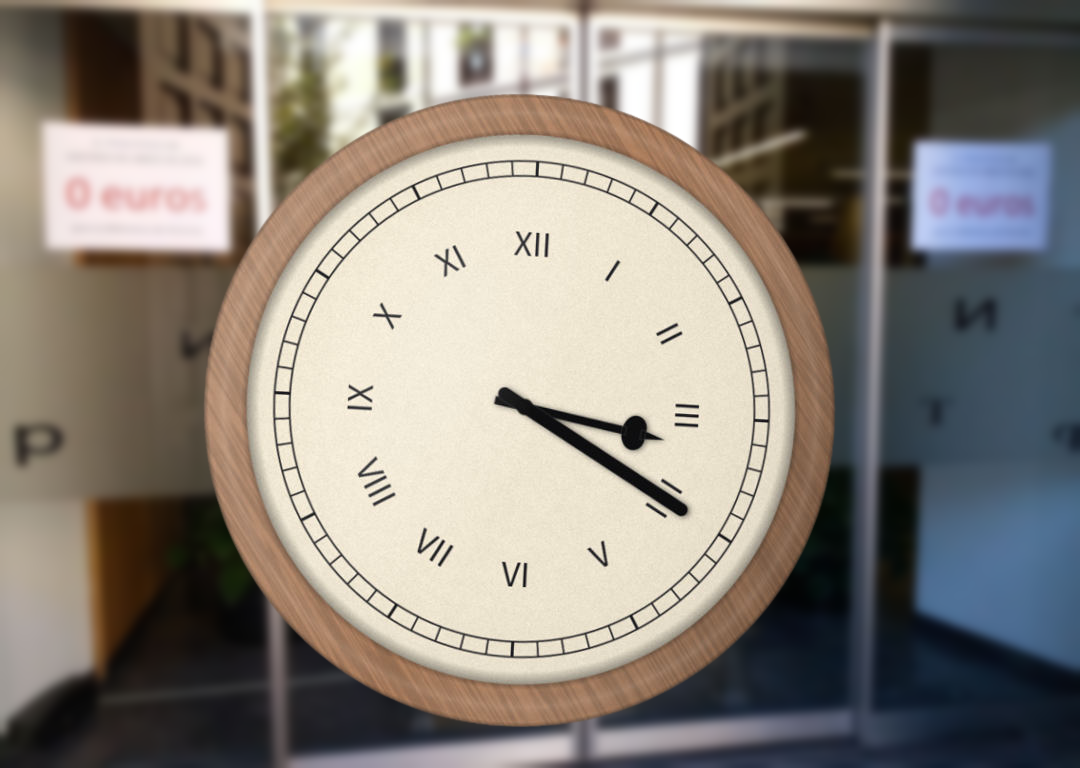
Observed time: 3:20
